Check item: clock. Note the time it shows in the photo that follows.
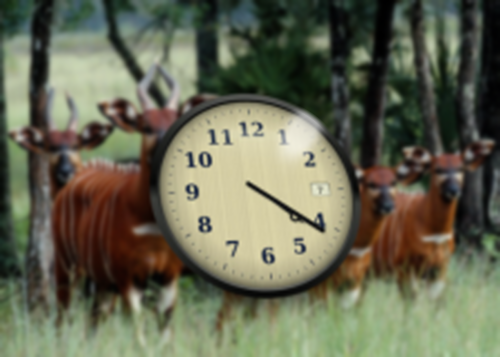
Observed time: 4:21
